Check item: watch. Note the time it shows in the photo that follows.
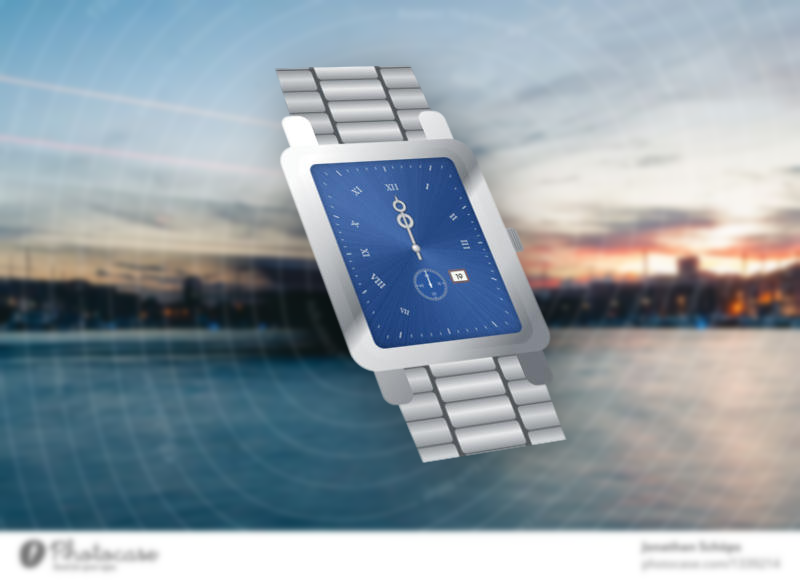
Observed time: 12:00
